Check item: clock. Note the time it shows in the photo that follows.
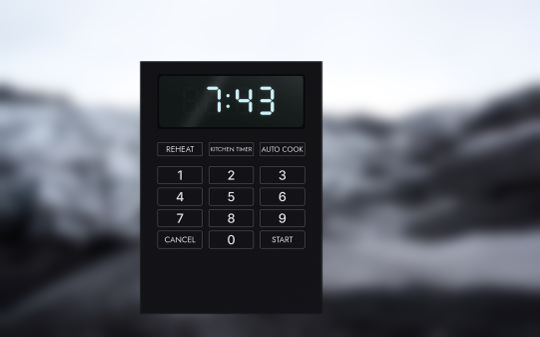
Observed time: 7:43
